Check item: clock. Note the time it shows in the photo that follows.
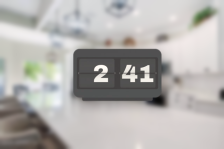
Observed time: 2:41
